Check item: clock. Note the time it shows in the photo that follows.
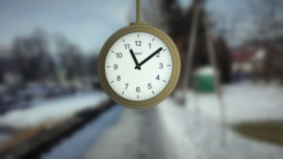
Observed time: 11:09
